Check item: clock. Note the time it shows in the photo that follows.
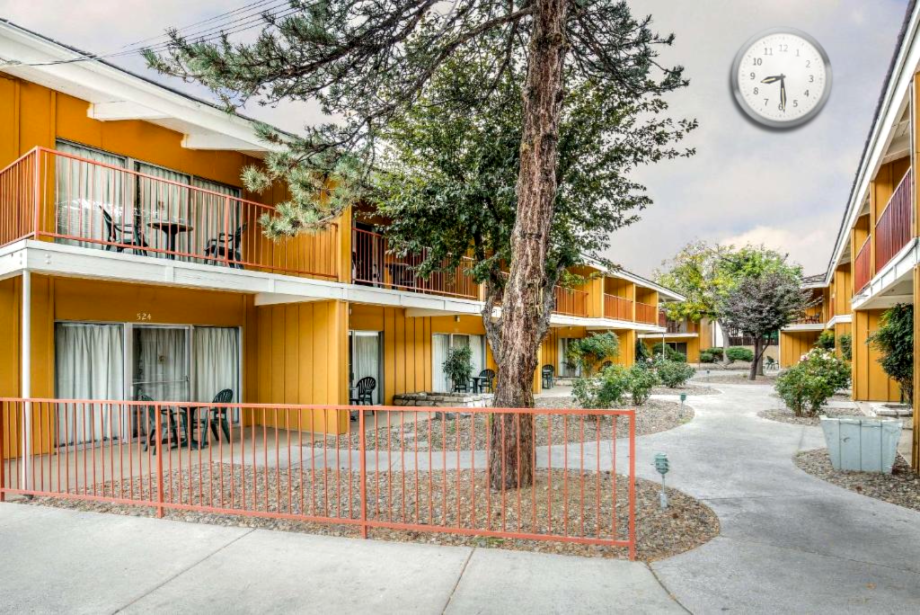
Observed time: 8:29
